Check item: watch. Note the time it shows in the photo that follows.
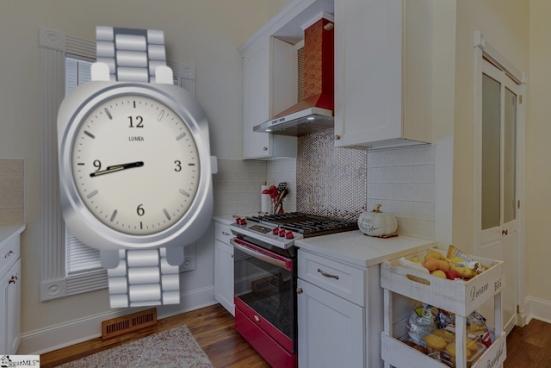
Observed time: 8:43
